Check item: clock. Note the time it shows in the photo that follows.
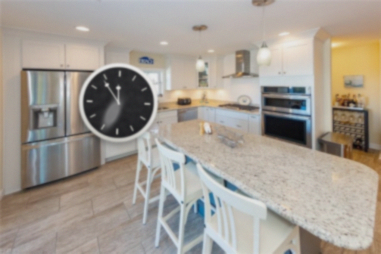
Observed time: 11:54
